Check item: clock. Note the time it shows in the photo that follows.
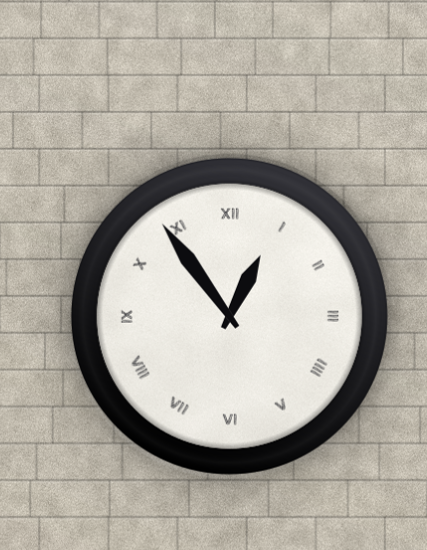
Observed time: 12:54
